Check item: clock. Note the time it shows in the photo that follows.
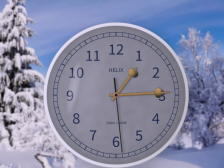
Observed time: 1:14:29
